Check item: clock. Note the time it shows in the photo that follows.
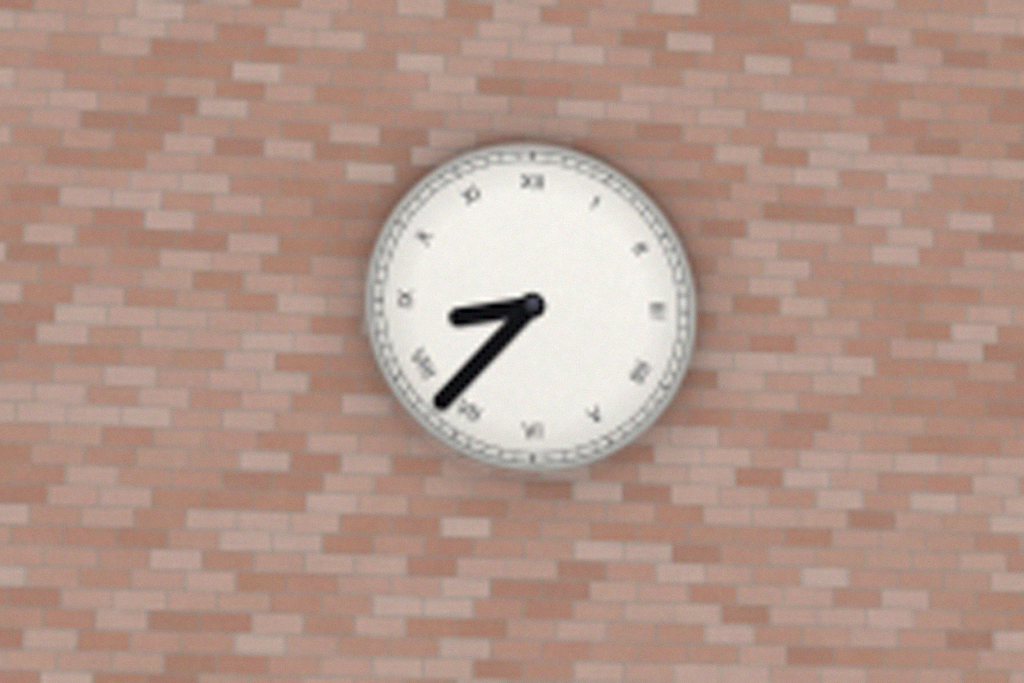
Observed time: 8:37
